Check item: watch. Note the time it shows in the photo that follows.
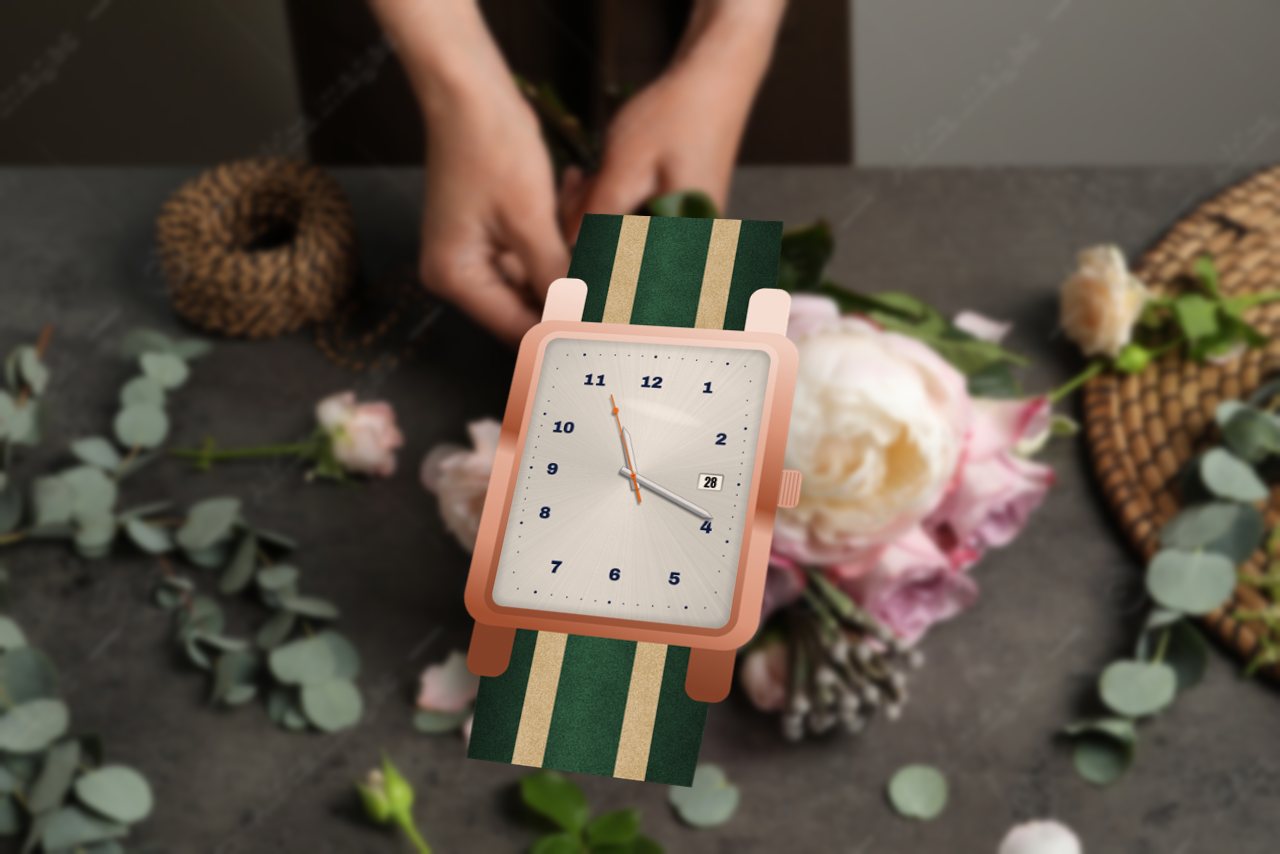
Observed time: 11:18:56
